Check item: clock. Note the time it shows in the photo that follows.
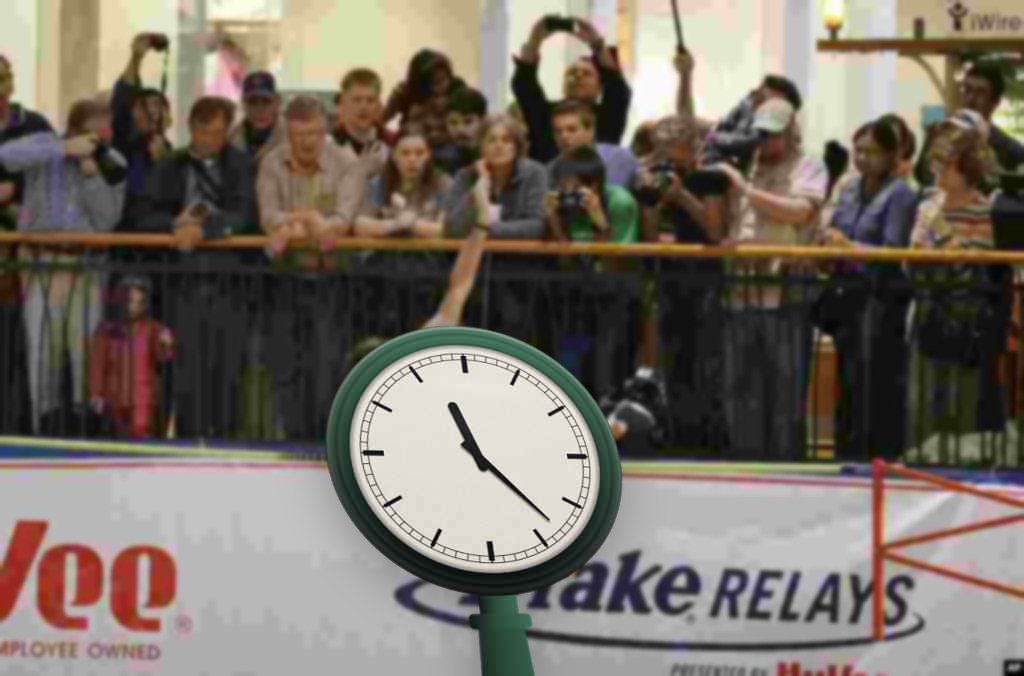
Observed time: 11:23
